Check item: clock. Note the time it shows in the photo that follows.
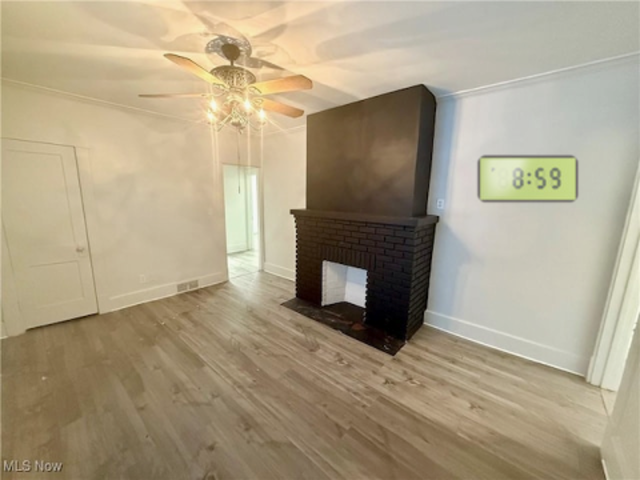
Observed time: 8:59
